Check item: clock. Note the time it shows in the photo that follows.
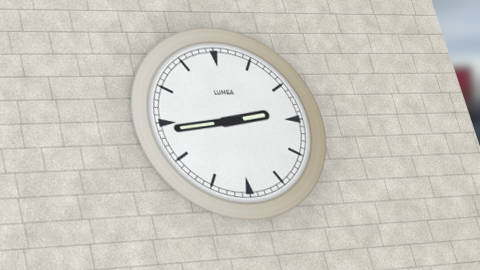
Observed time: 2:44
